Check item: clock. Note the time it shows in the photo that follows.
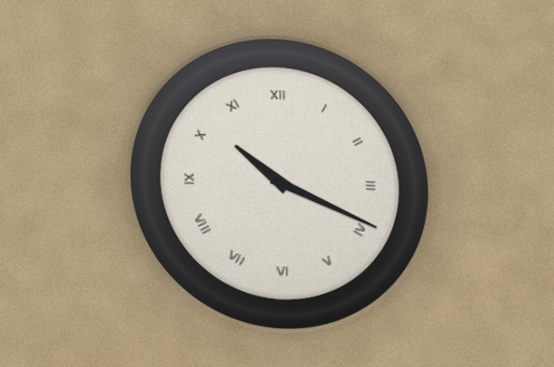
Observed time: 10:19
